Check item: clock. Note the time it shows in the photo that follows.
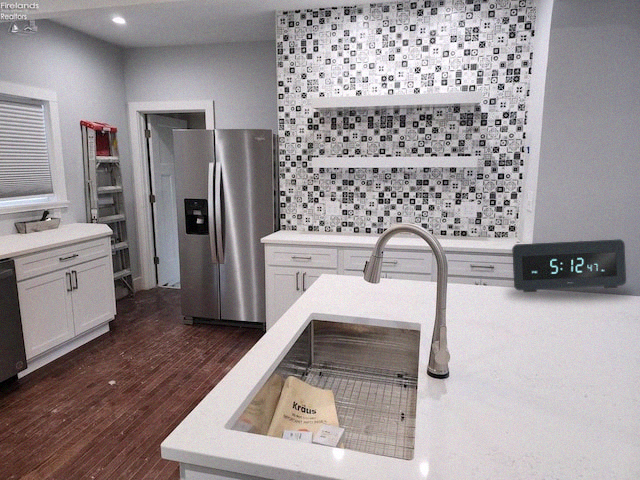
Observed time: 5:12:47
